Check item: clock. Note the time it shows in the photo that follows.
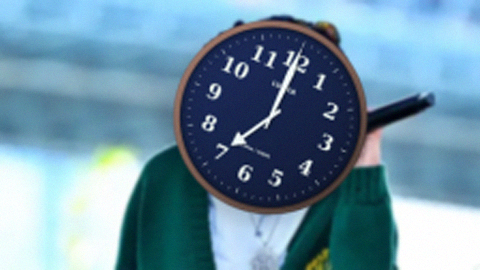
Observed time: 7:00
